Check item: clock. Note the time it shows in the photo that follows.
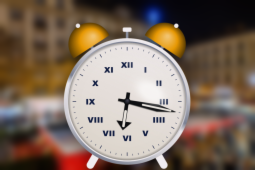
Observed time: 6:17
